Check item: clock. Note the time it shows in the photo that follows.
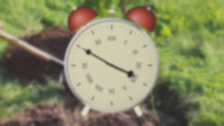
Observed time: 3:50
